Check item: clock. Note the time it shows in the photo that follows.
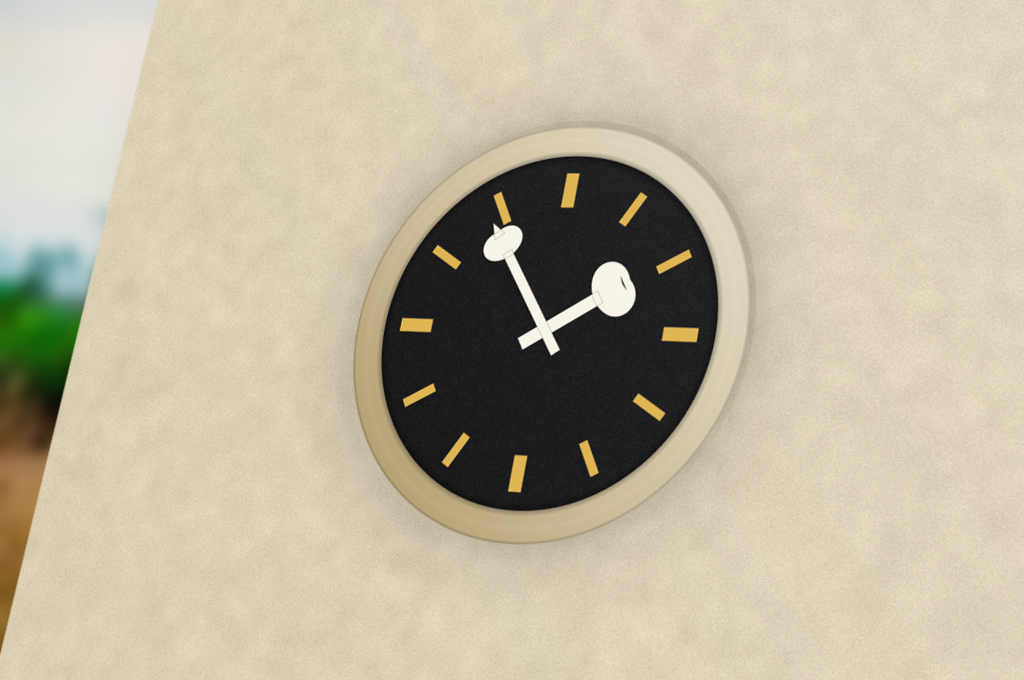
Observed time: 1:54
